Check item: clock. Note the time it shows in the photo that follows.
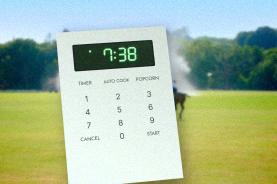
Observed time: 7:38
